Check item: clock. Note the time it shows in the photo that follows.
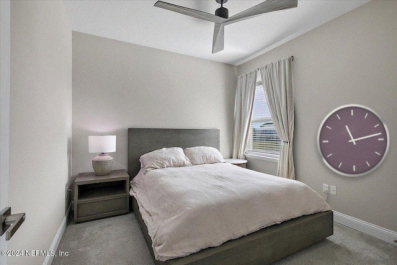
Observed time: 11:13
